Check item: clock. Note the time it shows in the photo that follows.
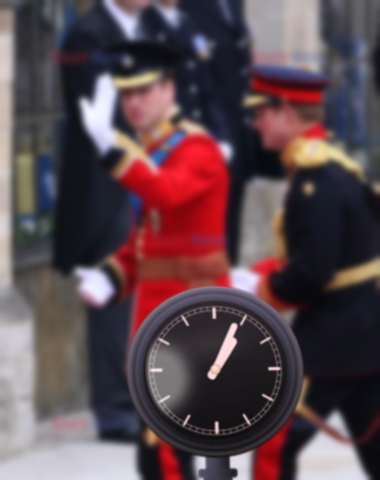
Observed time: 1:04
